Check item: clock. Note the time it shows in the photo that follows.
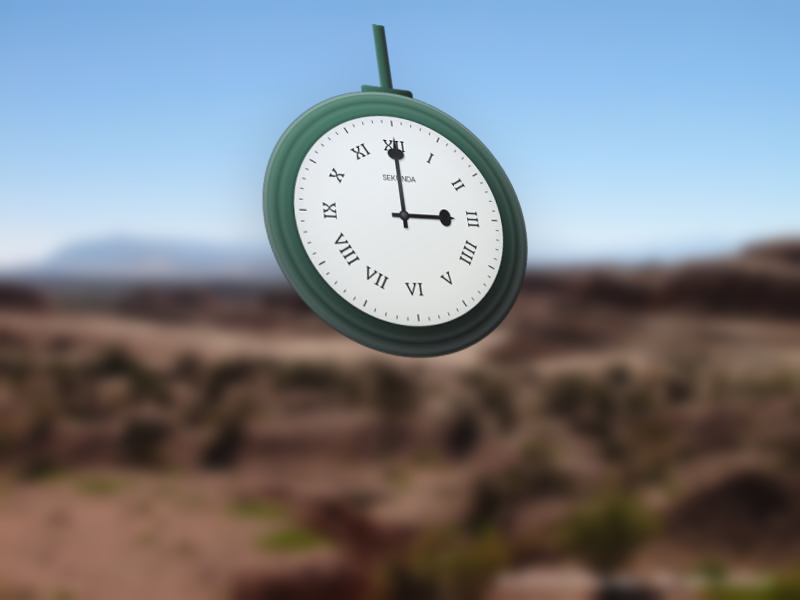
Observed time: 3:00
